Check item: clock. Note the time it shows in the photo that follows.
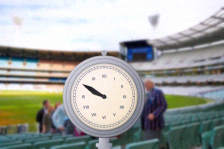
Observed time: 9:50
